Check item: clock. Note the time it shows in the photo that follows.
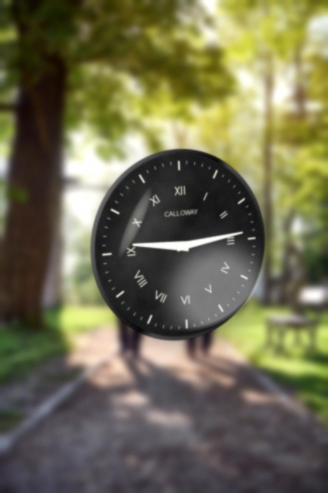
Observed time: 9:14
